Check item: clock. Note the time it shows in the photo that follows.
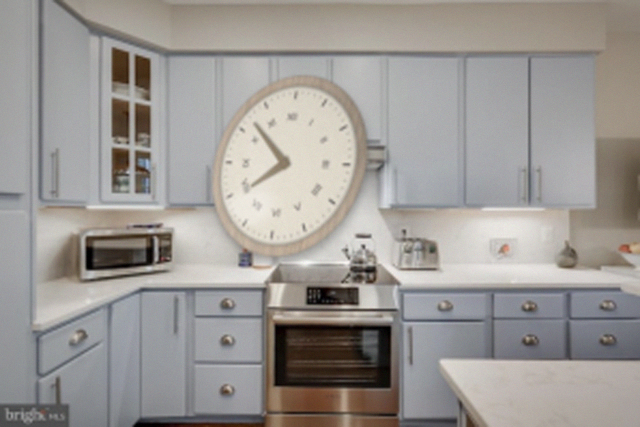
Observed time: 7:52
